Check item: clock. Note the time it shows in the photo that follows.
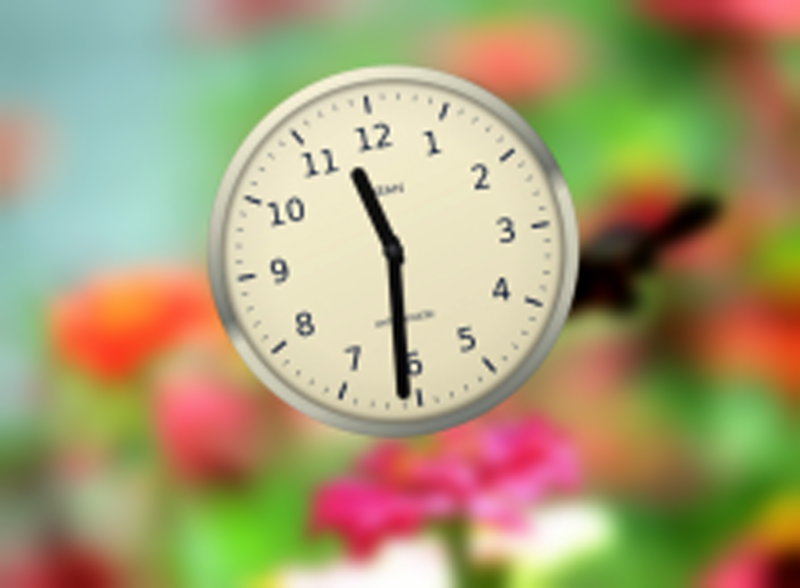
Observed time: 11:31
